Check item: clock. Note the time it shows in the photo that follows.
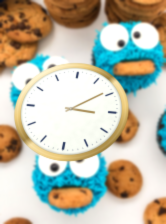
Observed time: 3:09
